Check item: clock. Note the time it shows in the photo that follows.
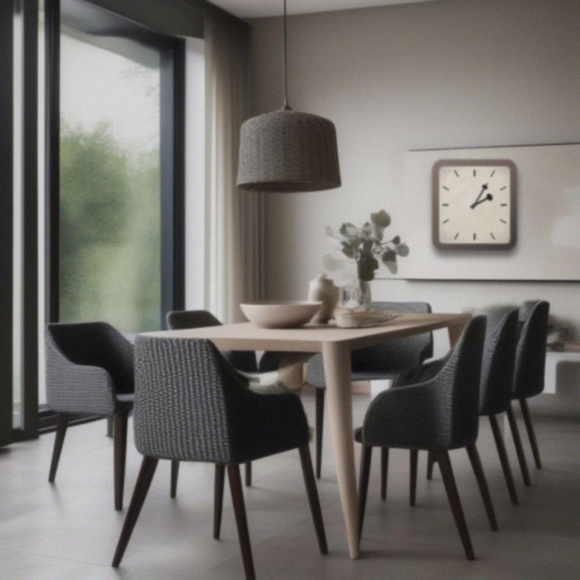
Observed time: 2:05
